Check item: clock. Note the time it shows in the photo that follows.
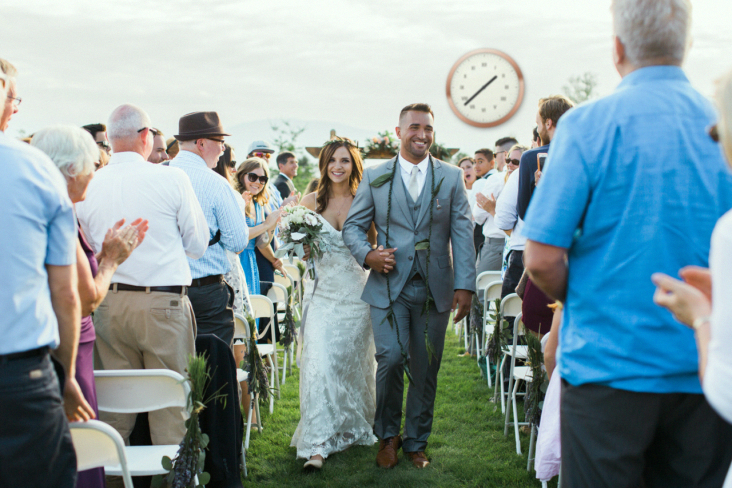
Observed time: 1:38
